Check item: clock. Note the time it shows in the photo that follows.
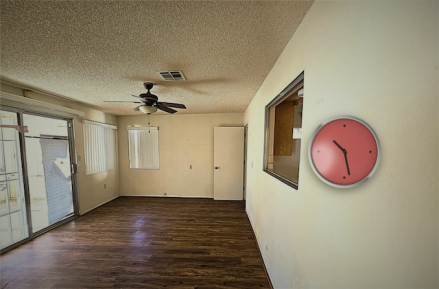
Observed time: 10:28
